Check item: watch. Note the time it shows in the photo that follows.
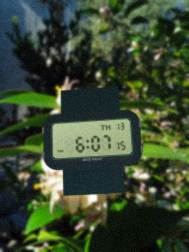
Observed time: 6:07:15
